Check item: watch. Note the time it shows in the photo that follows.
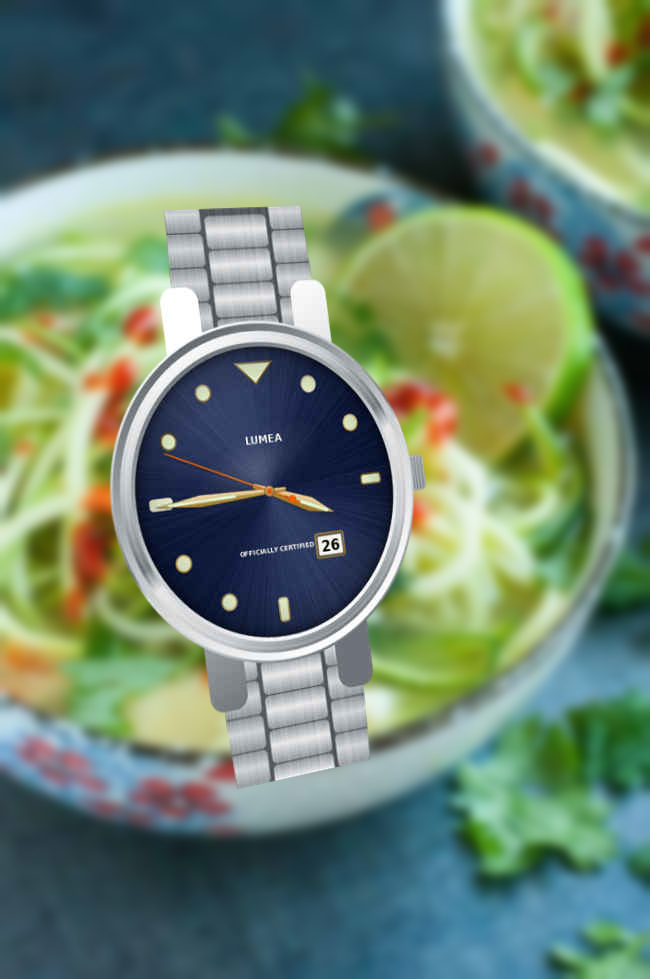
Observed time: 3:44:49
